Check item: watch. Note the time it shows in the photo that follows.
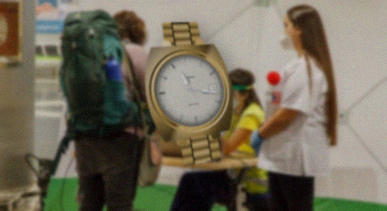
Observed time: 11:17
